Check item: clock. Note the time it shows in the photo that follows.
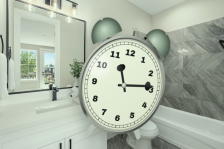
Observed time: 11:14
